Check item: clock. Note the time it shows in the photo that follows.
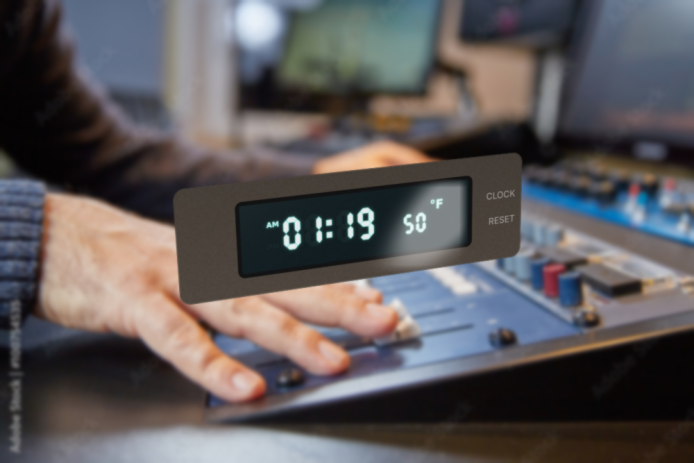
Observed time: 1:19
